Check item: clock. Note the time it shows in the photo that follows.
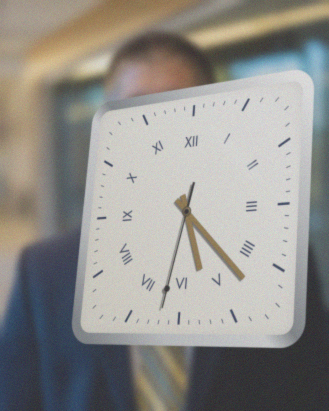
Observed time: 5:22:32
